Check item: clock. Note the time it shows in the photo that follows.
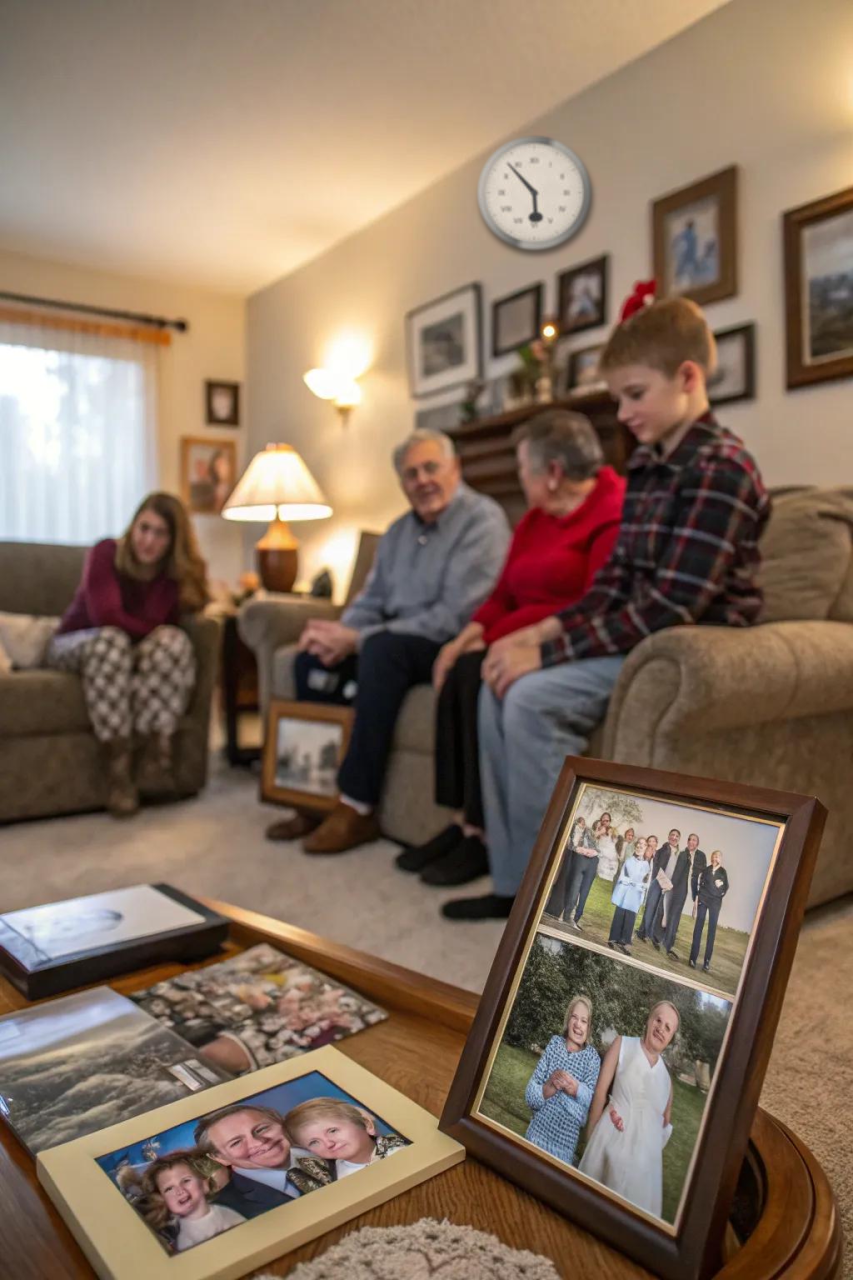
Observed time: 5:53
